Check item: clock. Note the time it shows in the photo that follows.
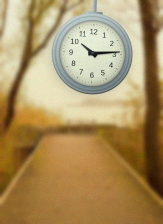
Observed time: 10:14
